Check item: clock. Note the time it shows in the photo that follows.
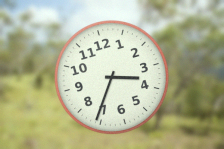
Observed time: 3:36
